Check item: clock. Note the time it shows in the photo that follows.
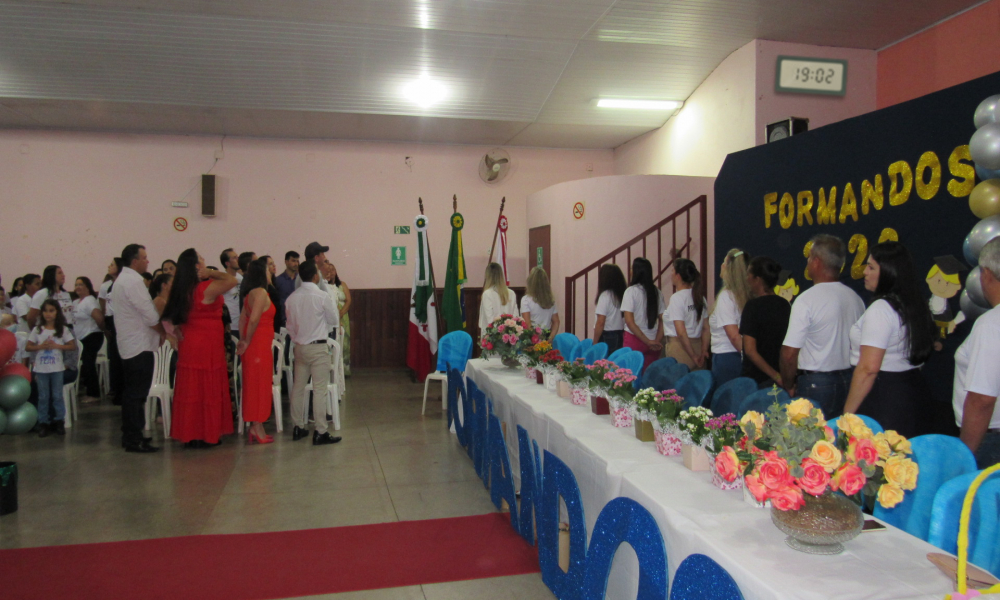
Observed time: 19:02
